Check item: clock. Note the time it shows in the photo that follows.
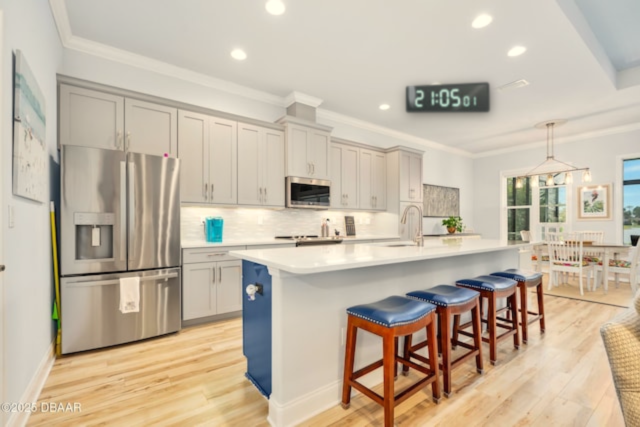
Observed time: 21:05
